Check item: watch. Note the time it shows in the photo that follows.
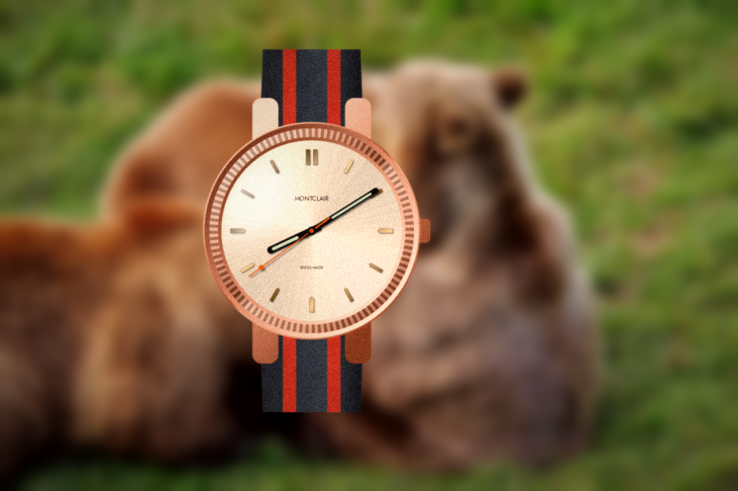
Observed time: 8:09:39
